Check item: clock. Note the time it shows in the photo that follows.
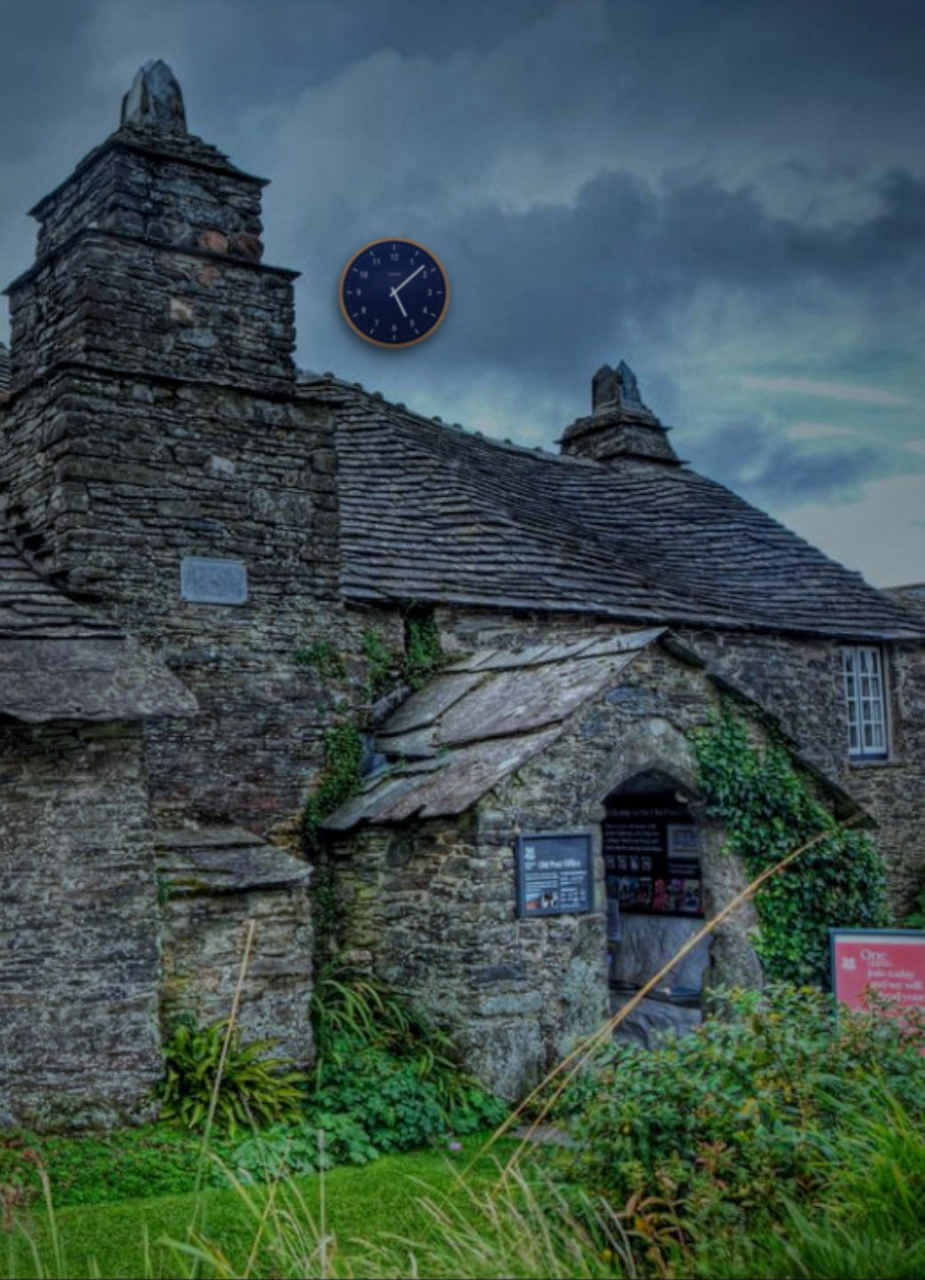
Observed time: 5:08
